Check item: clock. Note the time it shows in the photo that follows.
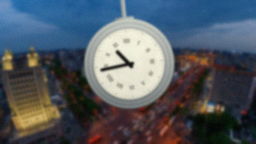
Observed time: 10:44
